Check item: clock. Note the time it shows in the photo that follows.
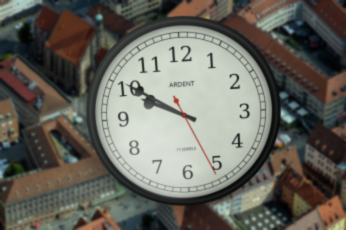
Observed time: 9:50:26
